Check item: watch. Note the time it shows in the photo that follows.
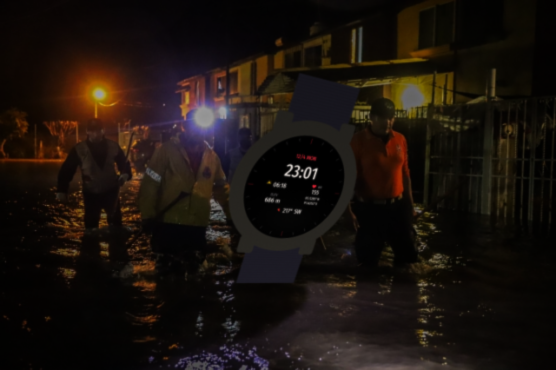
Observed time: 23:01
